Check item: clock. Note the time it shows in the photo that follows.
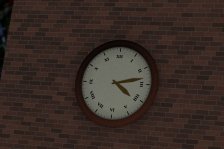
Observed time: 4:13
